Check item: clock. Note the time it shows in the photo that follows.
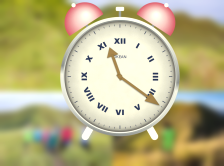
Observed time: 11:21
